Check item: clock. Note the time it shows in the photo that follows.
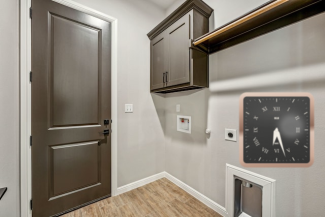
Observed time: 6:27
